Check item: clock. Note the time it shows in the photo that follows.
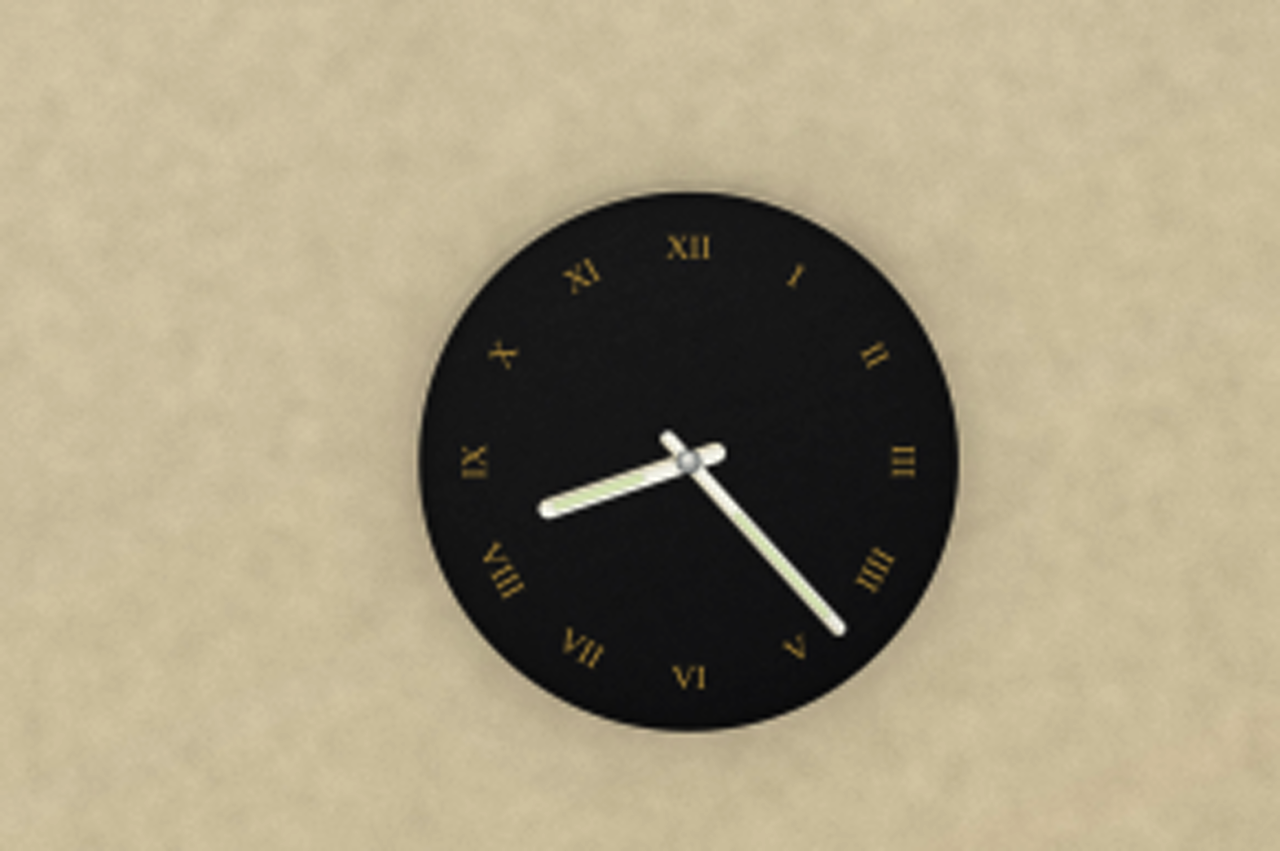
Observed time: 8:23
